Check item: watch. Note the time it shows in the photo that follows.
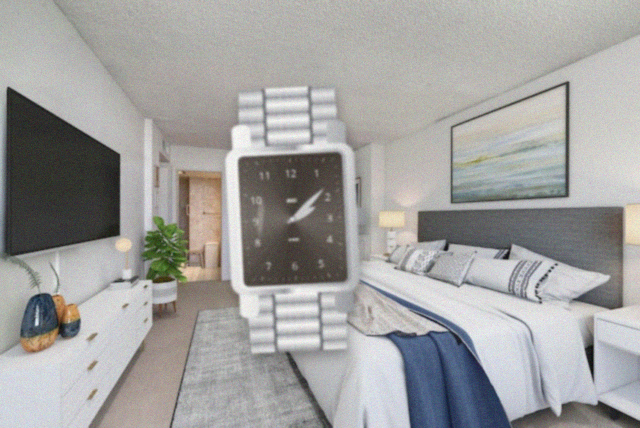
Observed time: 2:08
